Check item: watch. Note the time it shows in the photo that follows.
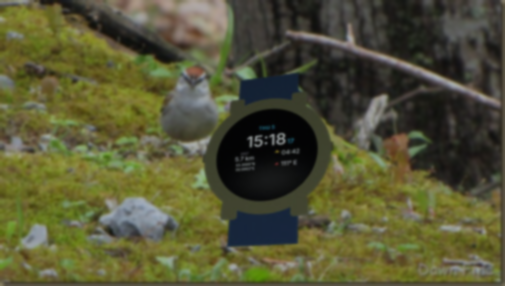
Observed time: 15:18
